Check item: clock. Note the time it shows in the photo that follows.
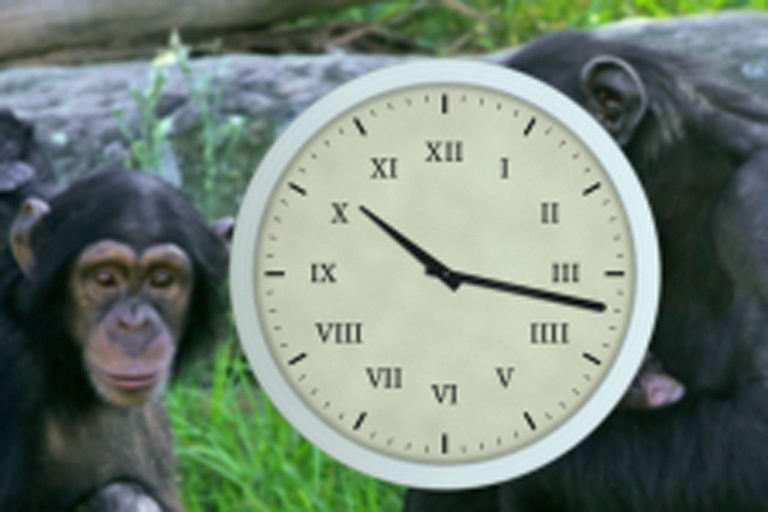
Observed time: 10:17
